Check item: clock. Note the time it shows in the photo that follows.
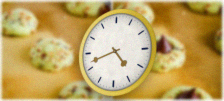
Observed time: 4:42
